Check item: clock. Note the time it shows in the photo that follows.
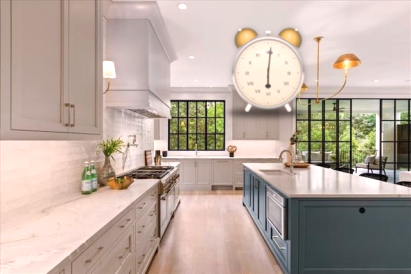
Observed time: 6:01
